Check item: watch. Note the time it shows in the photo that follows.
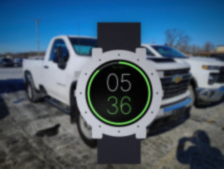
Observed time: 5:36
